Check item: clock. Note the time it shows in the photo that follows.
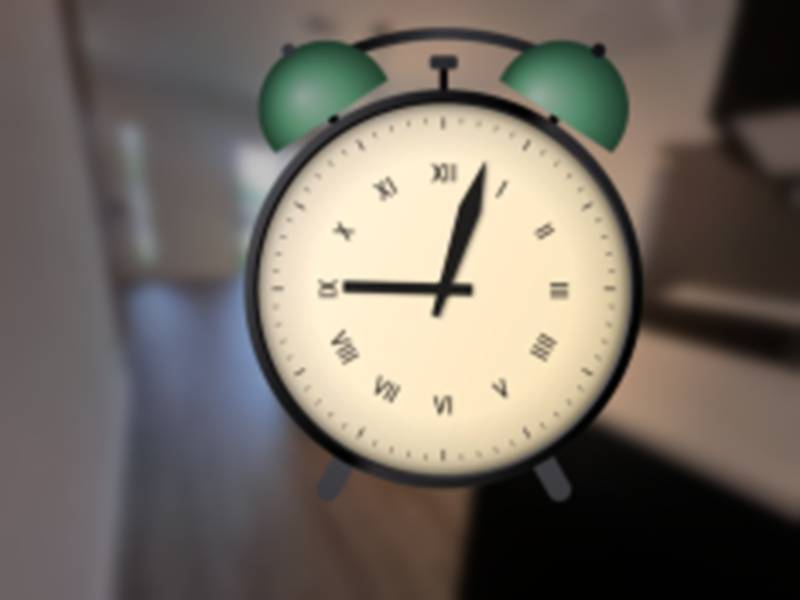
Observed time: 9:03
